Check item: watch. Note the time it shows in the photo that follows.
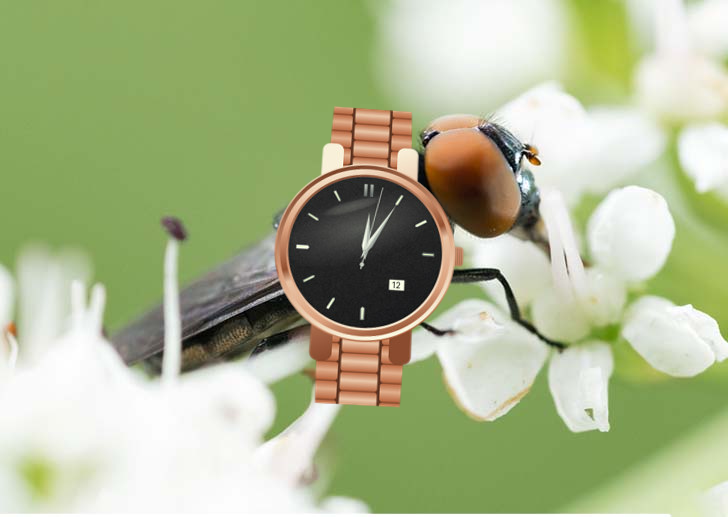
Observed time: 12:05:02
